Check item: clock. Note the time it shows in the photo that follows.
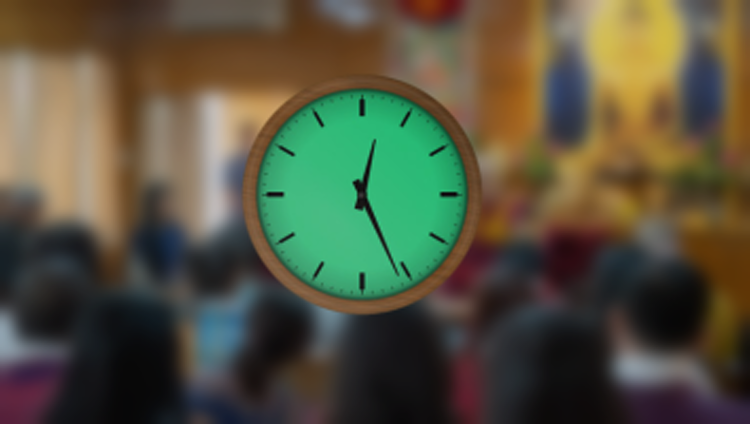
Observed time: 12:26
